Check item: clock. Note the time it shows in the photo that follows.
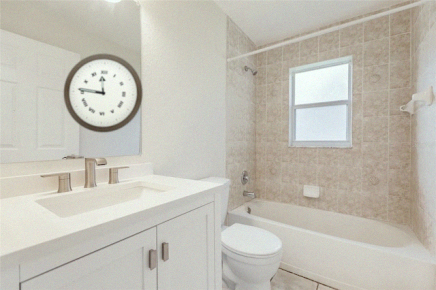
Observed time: 11:46
